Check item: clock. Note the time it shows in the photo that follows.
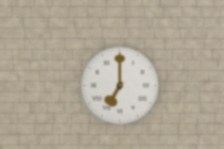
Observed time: 7:00
